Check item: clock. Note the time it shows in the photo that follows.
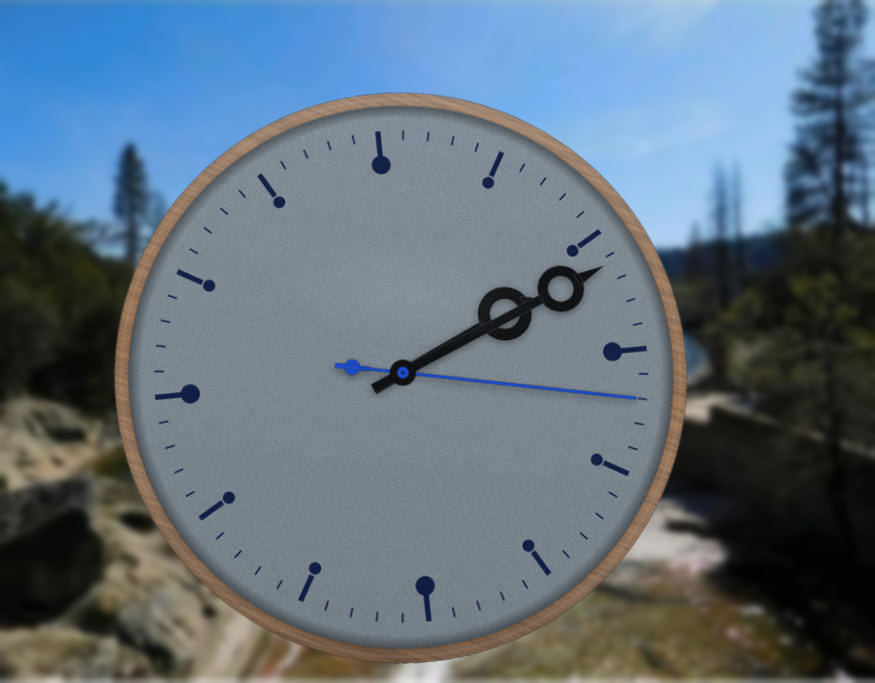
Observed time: 2:11:17
